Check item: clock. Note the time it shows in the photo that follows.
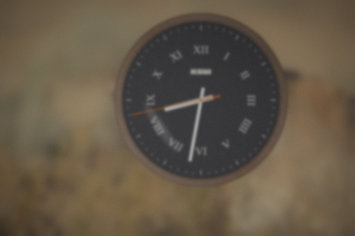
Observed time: 8:31:43
